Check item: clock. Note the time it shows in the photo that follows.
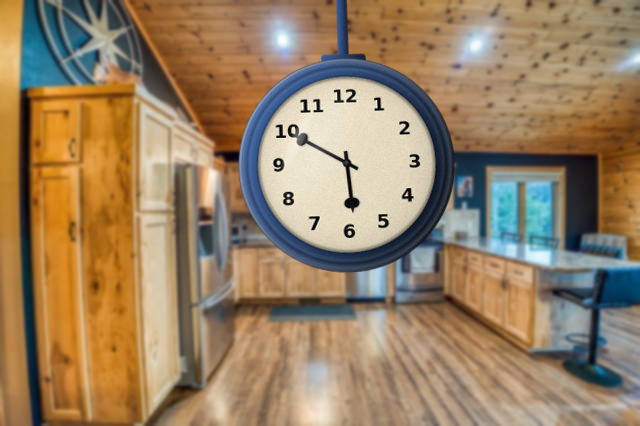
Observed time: 5:50
